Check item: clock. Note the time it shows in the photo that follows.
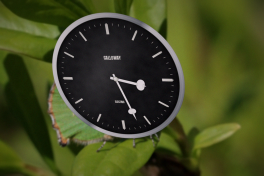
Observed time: 3:27
